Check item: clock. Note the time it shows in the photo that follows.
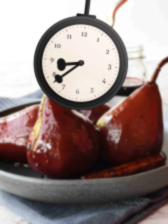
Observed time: 8:38
